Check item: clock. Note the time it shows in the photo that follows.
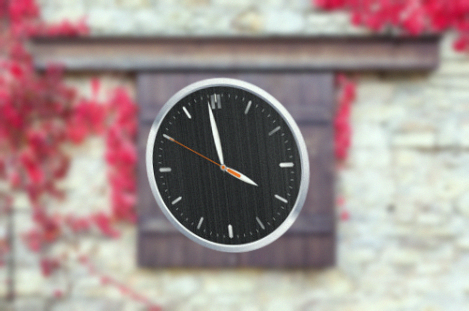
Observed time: 3:58:50
